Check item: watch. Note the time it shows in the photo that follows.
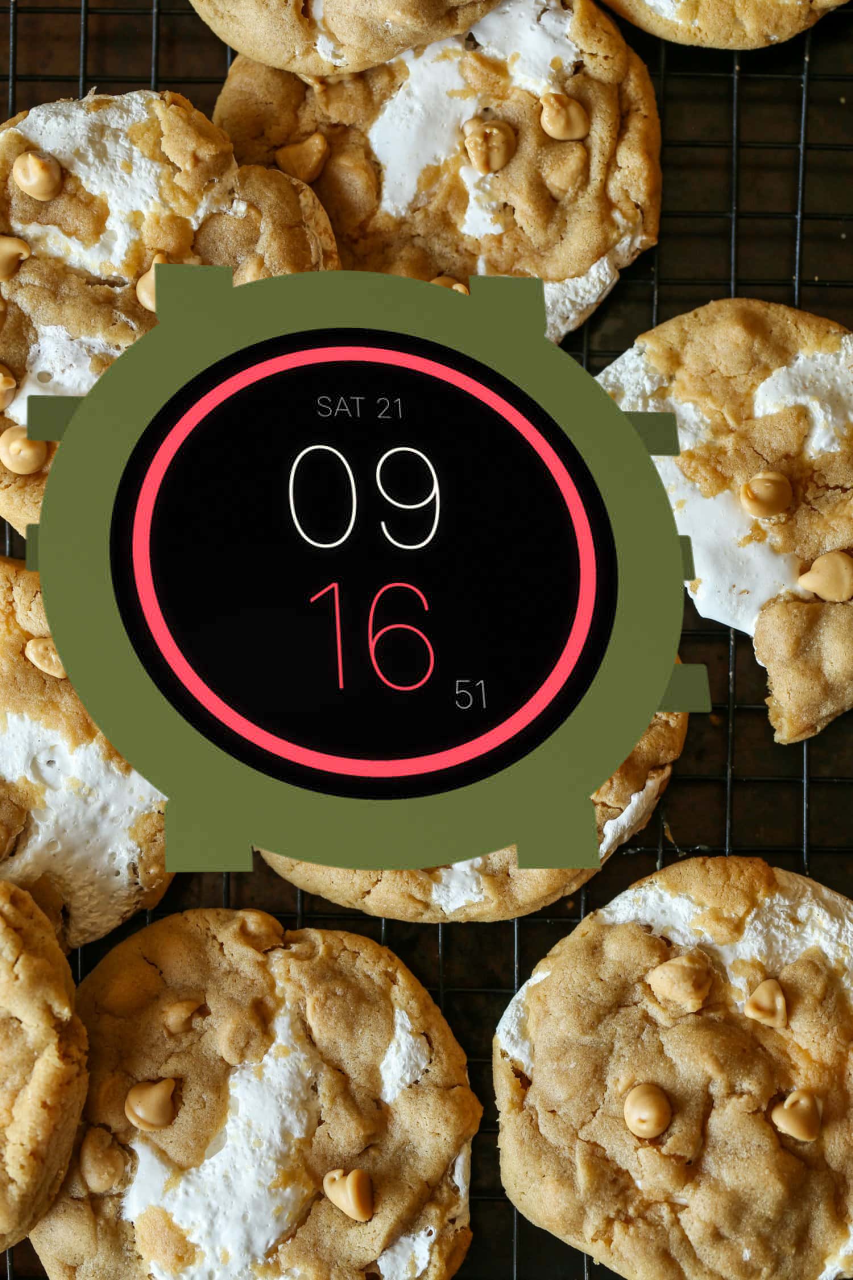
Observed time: 9:16:51
